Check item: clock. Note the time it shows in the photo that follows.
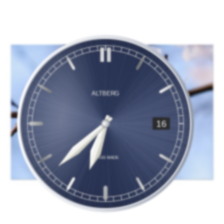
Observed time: 6:38
